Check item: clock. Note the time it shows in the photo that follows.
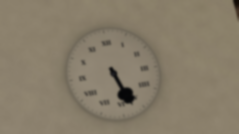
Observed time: 5:27
